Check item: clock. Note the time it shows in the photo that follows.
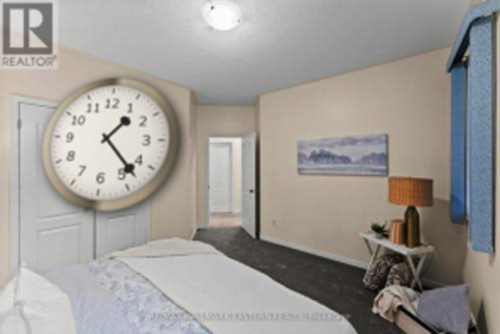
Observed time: 1:23
